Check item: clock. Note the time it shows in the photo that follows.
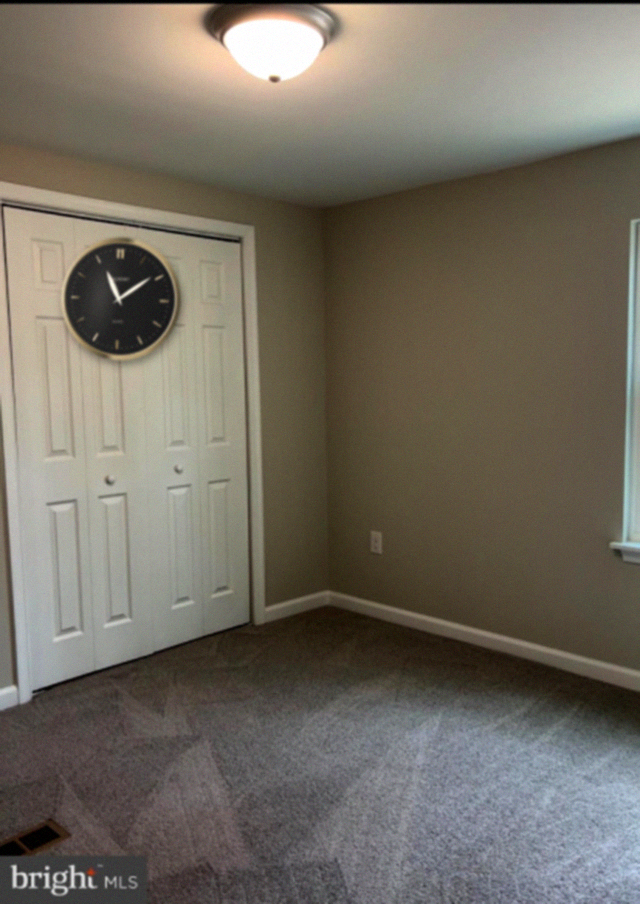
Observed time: 11:09
